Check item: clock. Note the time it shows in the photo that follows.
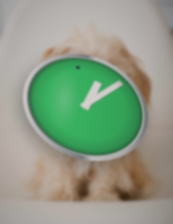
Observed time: 1:10
